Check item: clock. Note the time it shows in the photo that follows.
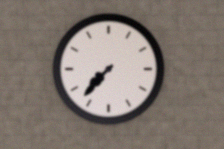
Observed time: 7:37
